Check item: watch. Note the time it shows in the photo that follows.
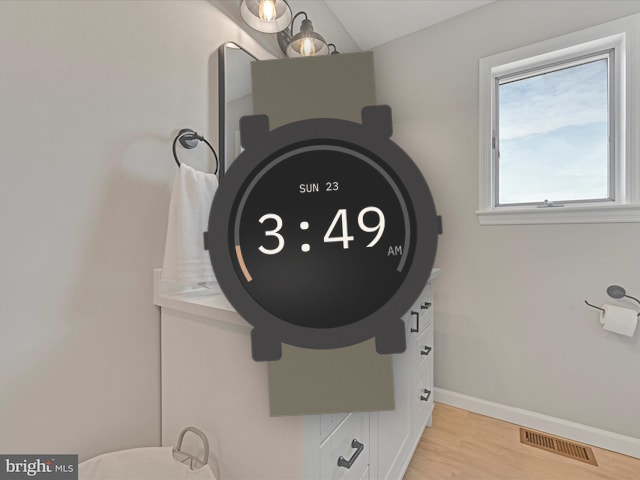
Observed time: 3:49
